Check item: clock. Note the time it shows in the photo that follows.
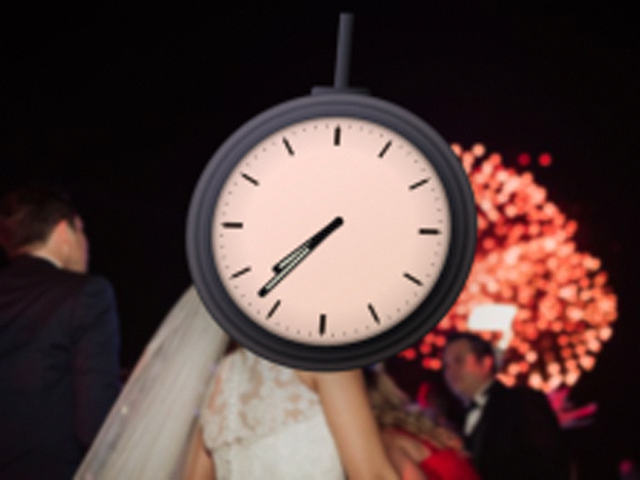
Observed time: 7:37
